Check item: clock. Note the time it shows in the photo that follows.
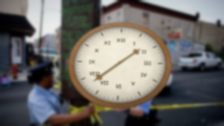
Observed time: 1:38
